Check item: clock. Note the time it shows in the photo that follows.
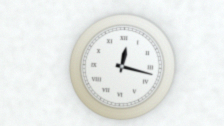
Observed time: 12:17
